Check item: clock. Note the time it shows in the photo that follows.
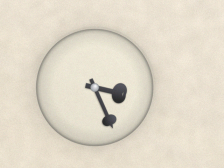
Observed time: 3:26
